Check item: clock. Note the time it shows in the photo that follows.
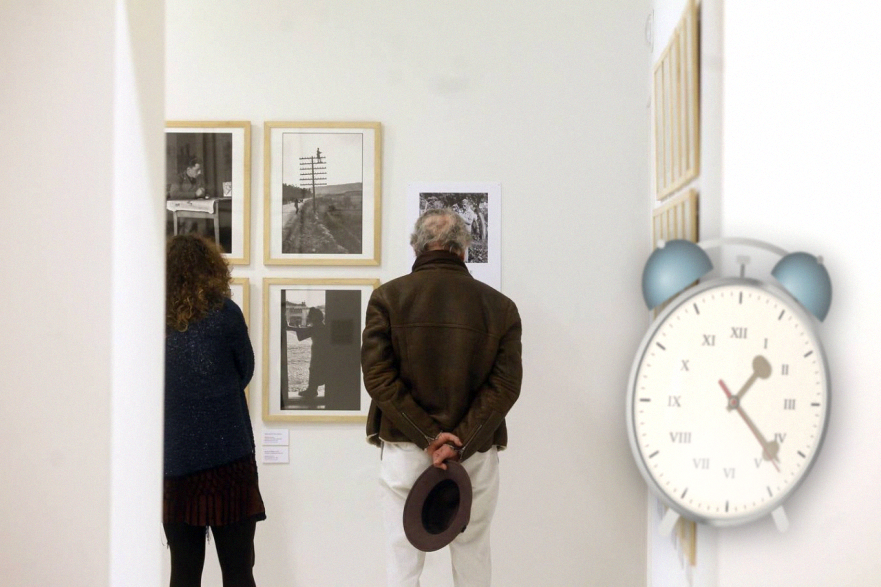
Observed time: 1:22:23
